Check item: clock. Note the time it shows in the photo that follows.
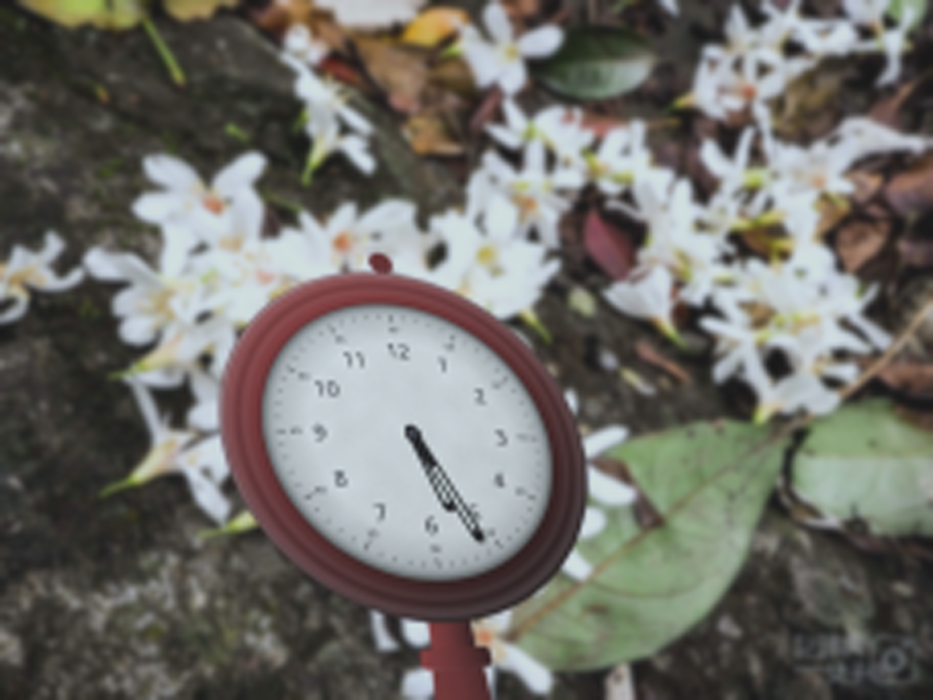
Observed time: 5:26
